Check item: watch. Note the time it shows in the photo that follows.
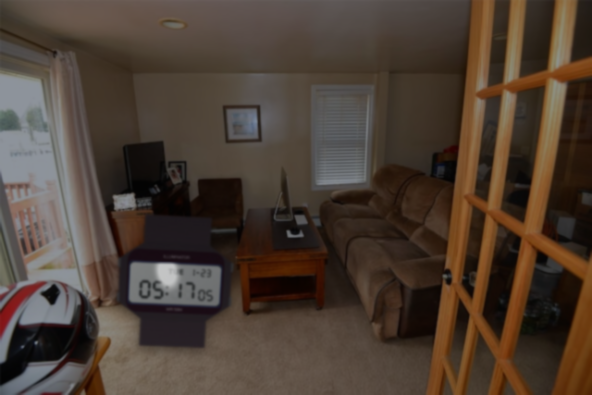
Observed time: 5:17:05
